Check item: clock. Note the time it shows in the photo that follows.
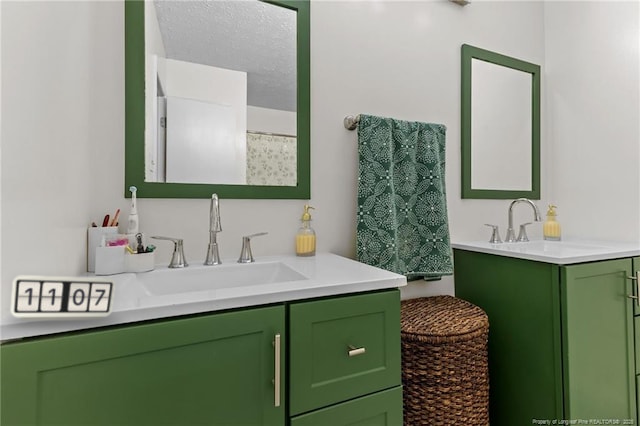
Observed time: 11:07
